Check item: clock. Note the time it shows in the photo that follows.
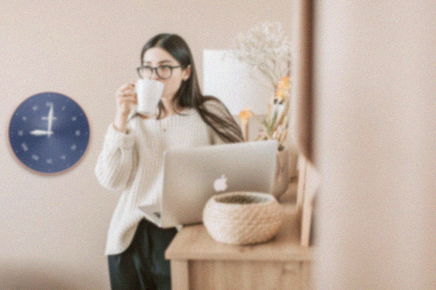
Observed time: 9:01
